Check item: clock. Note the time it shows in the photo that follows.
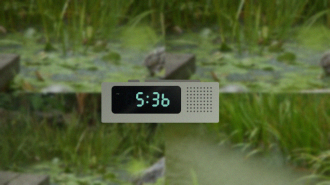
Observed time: 5:36
